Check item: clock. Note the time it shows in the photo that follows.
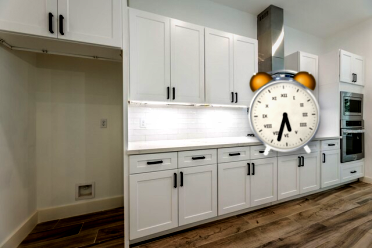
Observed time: 5:33
